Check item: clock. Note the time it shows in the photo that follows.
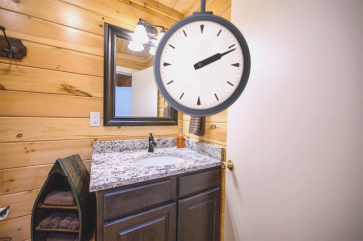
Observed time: 2:11
